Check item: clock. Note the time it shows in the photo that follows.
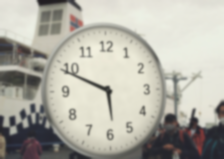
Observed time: 5:49
